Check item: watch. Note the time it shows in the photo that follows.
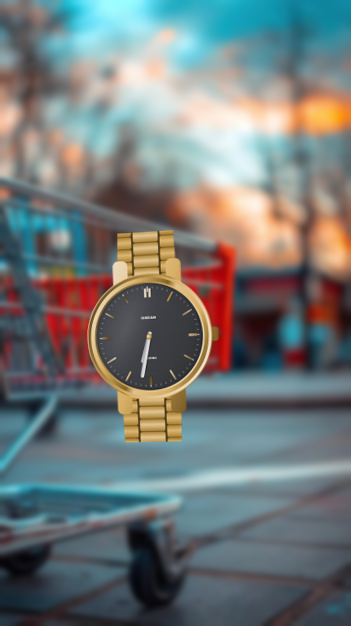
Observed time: 6:32
